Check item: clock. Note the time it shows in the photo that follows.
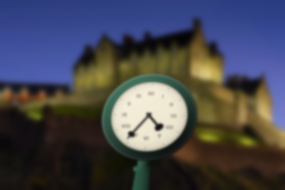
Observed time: 4:36
